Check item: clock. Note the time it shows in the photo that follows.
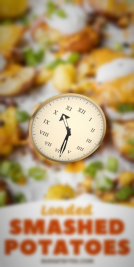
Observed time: 10:28
